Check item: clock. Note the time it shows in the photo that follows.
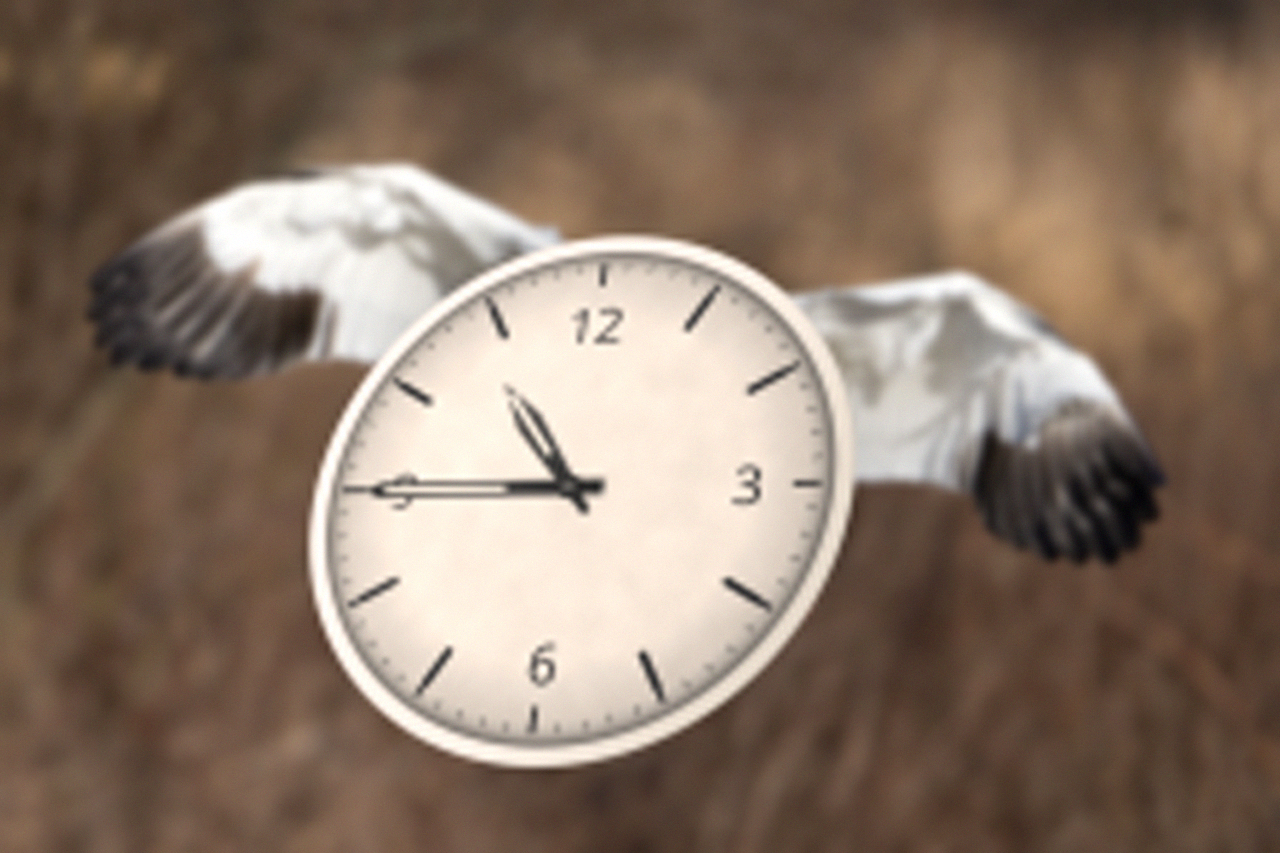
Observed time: 10:45
